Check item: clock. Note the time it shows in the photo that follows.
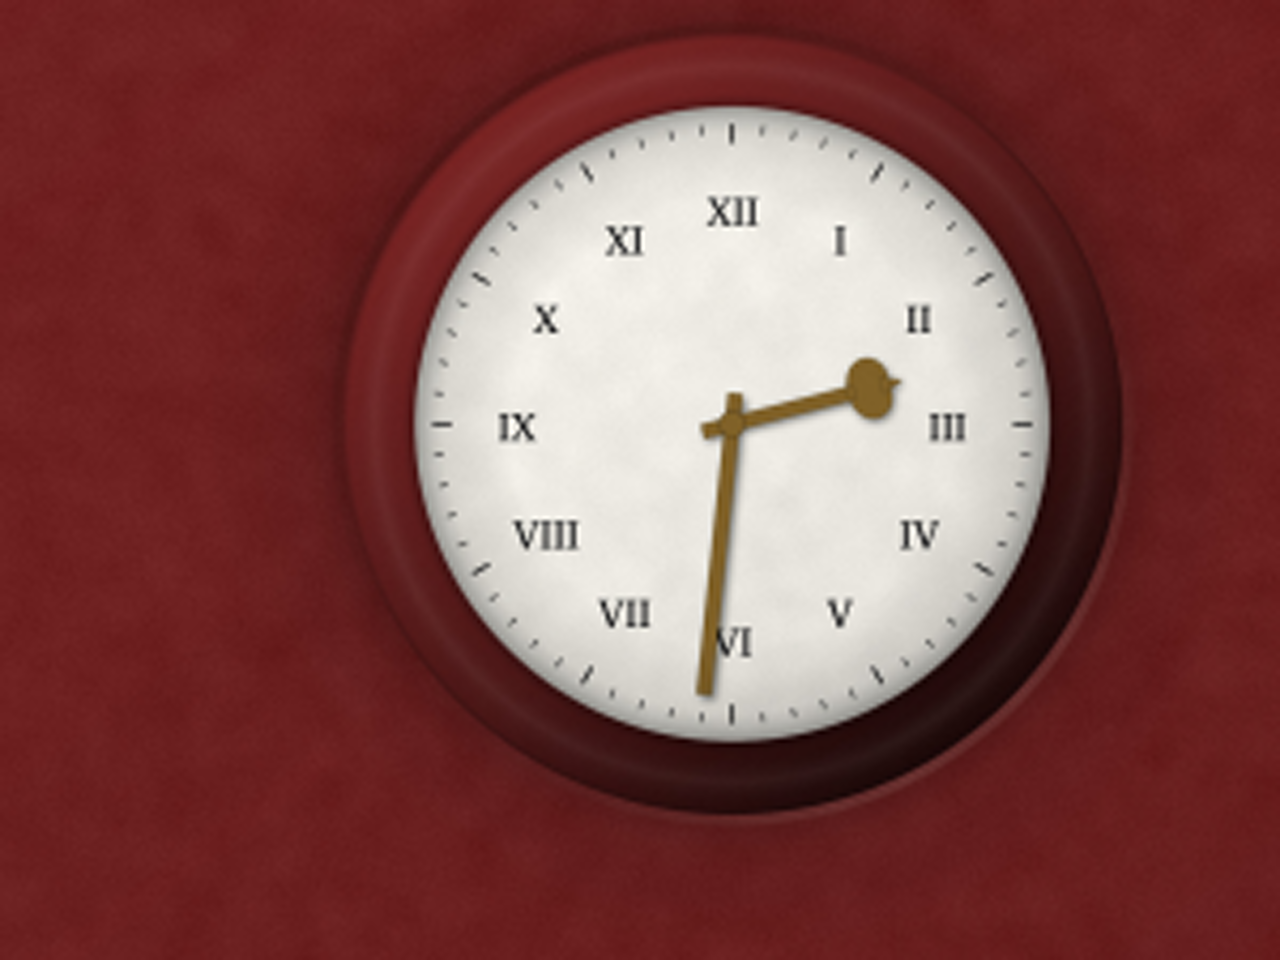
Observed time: 2:31
